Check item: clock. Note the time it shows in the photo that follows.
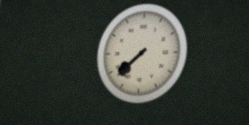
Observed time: 7:38
